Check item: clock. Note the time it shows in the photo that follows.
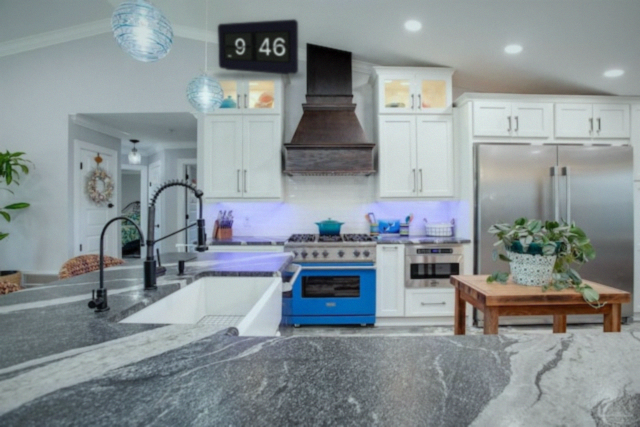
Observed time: 9:46
